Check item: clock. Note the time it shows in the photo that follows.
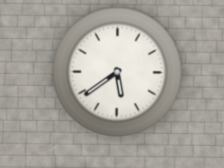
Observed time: 5:39
